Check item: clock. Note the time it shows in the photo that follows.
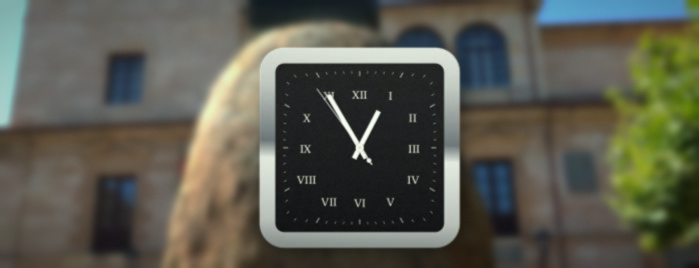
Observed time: 12:54:54
